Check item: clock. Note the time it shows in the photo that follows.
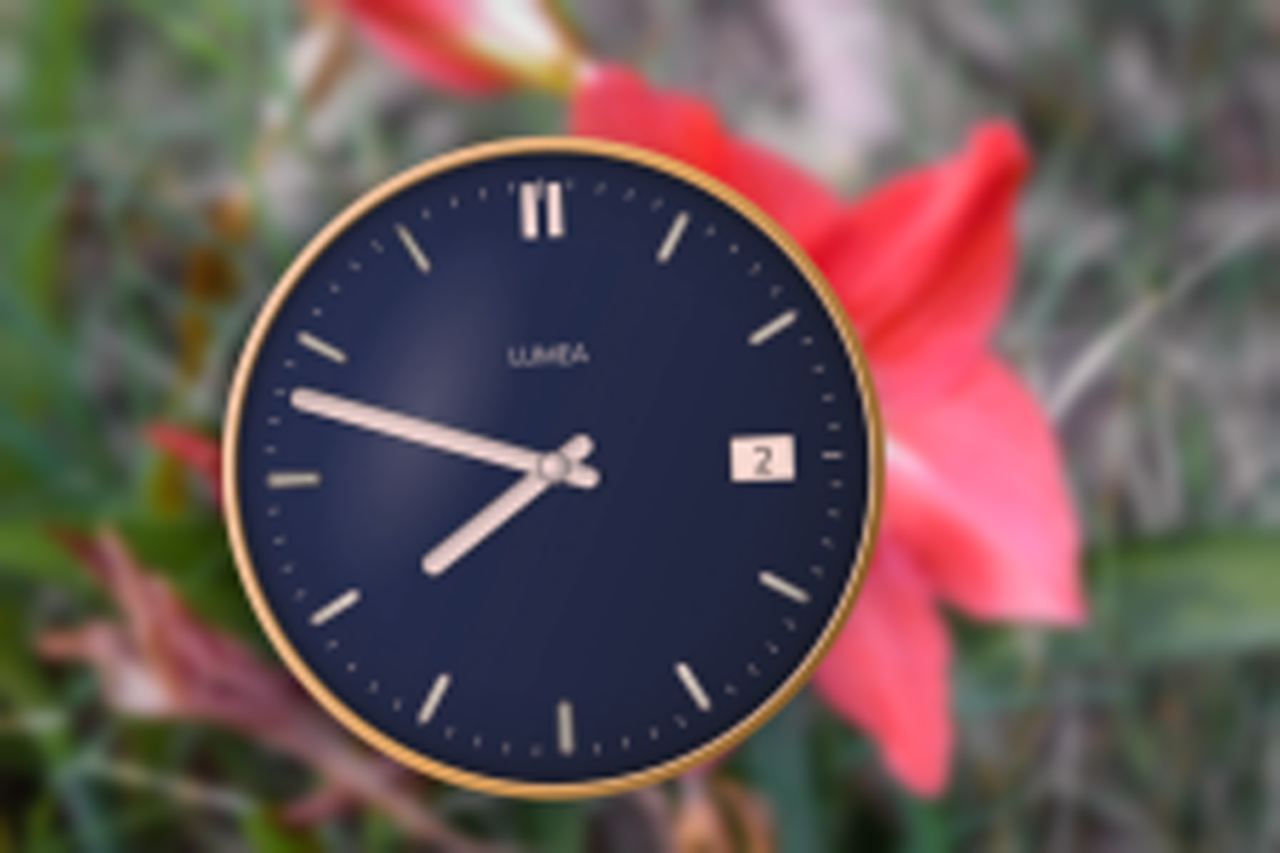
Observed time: 7:48
